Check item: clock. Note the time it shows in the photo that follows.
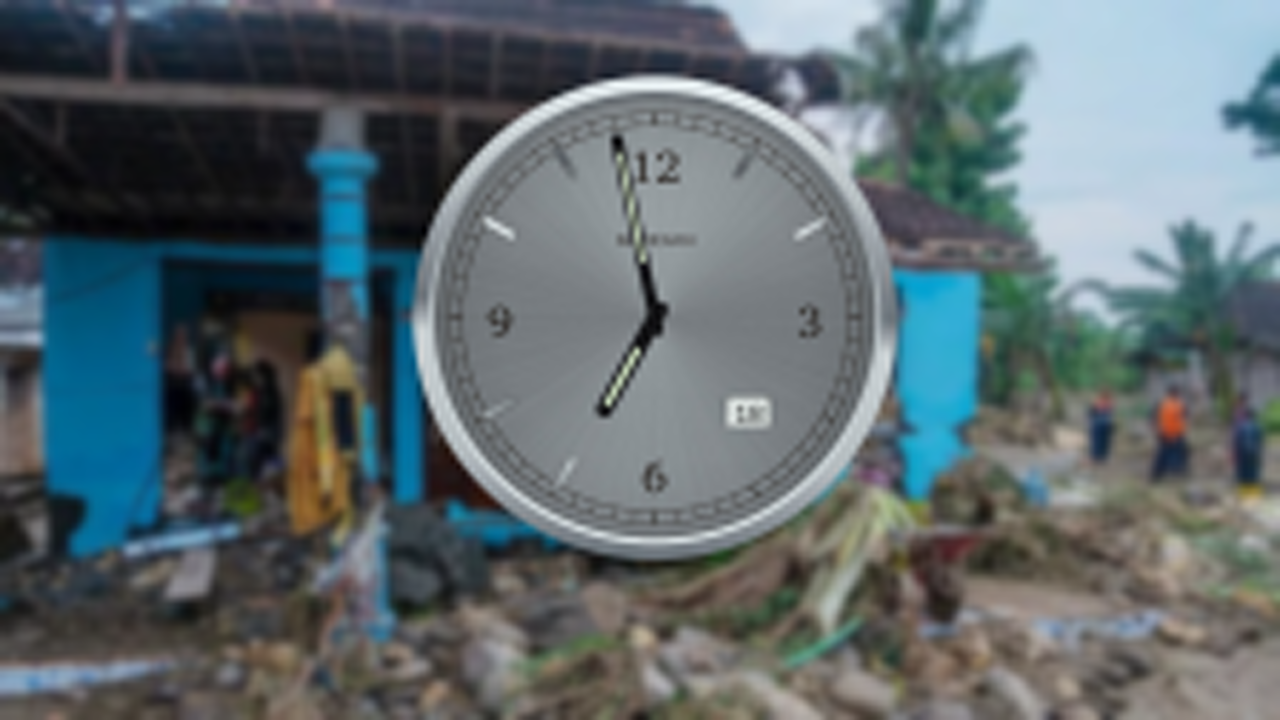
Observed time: 6:58
